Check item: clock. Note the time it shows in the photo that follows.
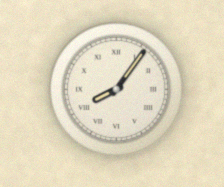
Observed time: 8:06
